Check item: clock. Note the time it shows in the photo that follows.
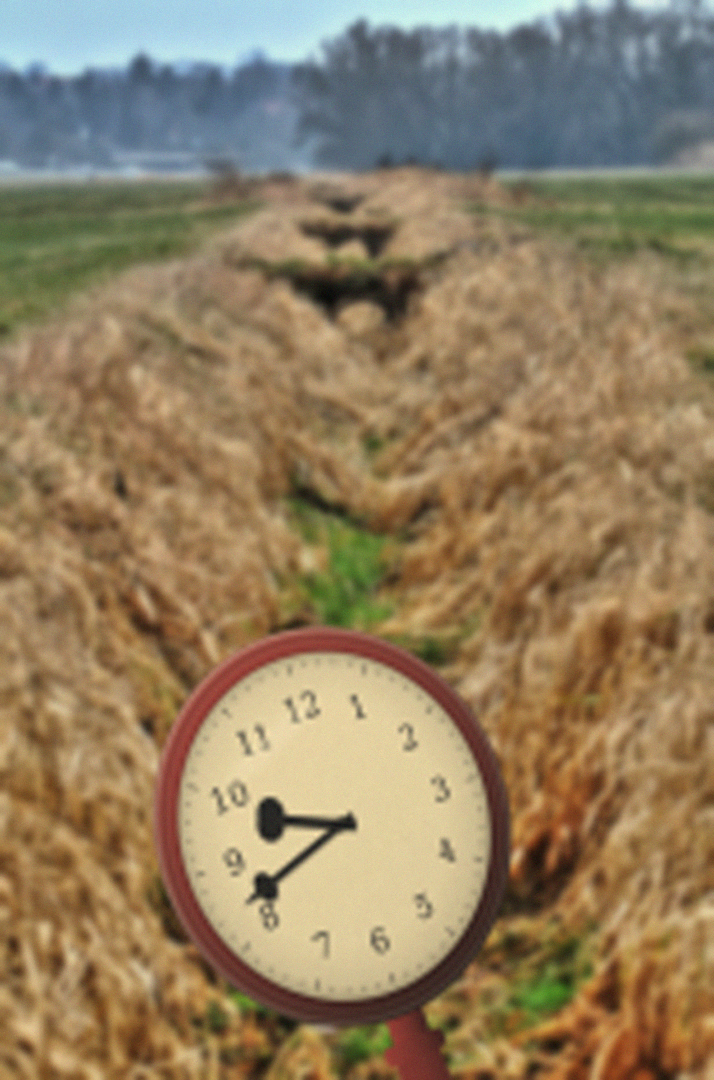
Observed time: 9:42
